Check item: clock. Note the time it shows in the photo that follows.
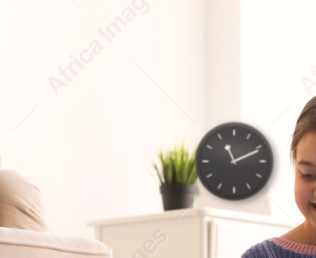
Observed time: 11:11
